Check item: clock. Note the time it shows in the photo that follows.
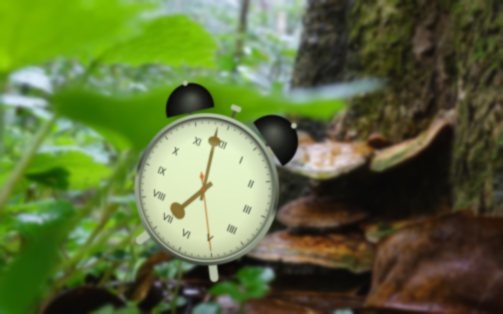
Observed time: 6:58:25
